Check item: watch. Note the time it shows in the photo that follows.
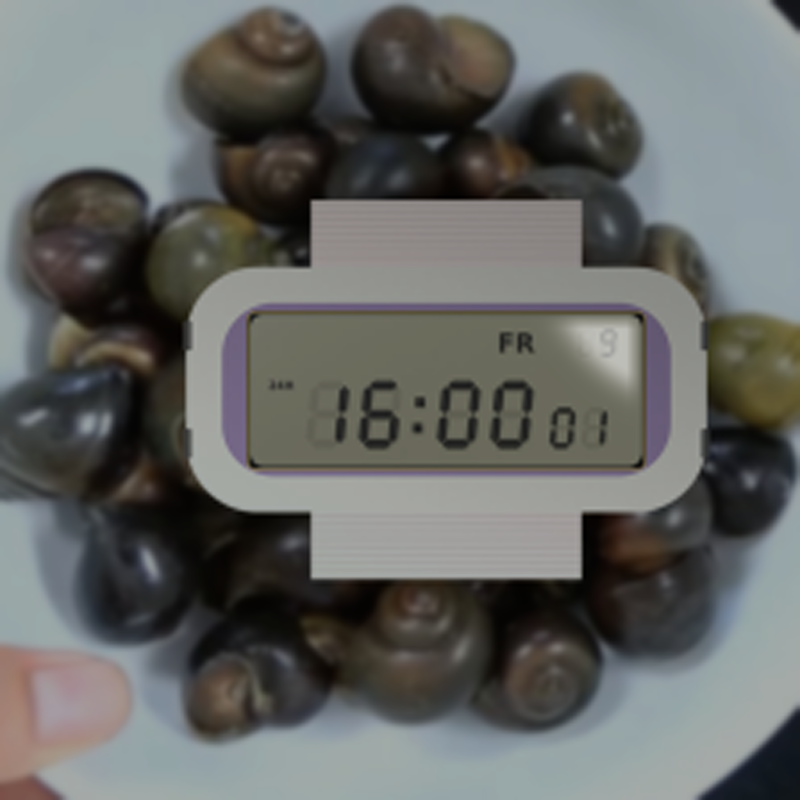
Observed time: 16:00:01
